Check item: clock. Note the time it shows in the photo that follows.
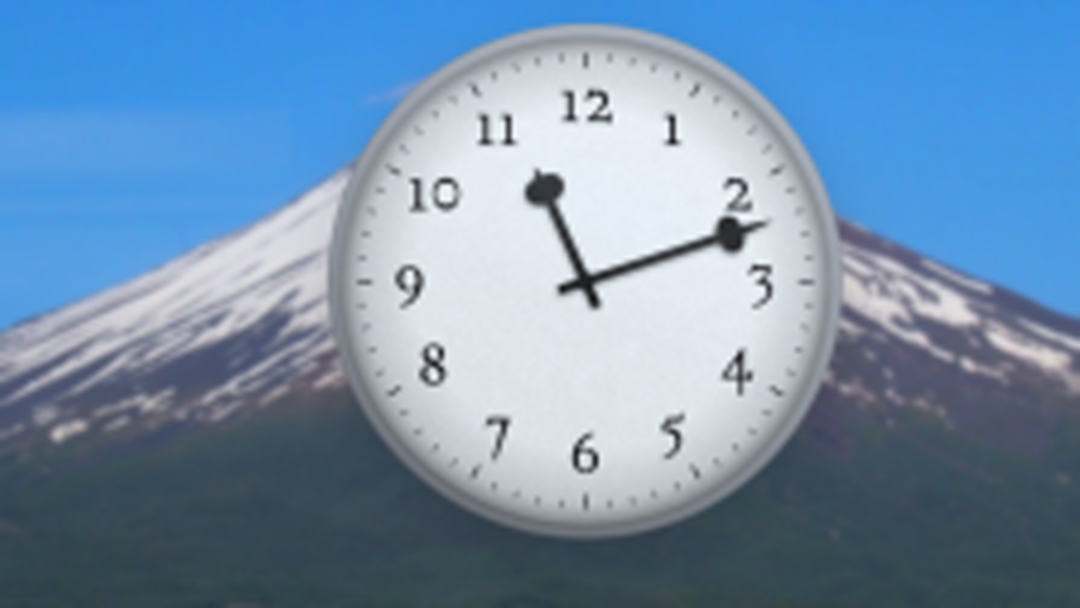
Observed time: 11:12
